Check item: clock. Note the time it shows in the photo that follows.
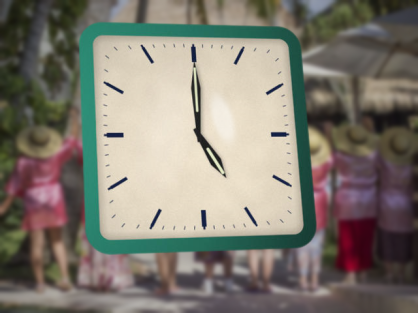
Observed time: 5:00
